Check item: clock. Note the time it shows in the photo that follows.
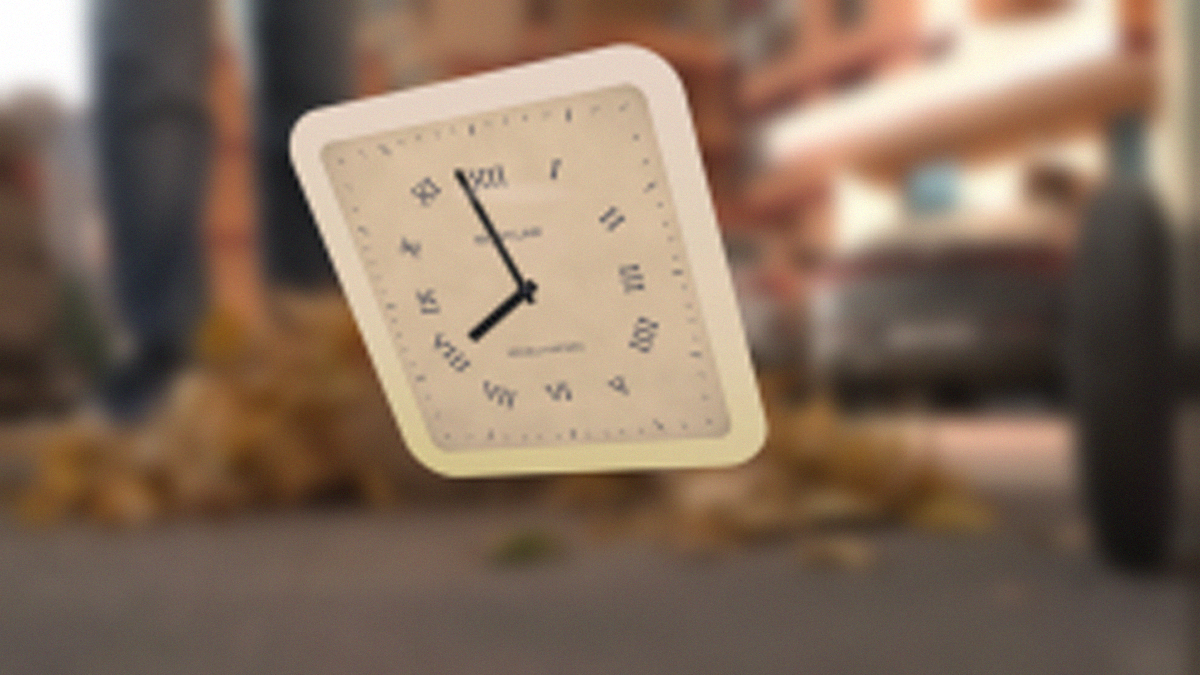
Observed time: 7:58
